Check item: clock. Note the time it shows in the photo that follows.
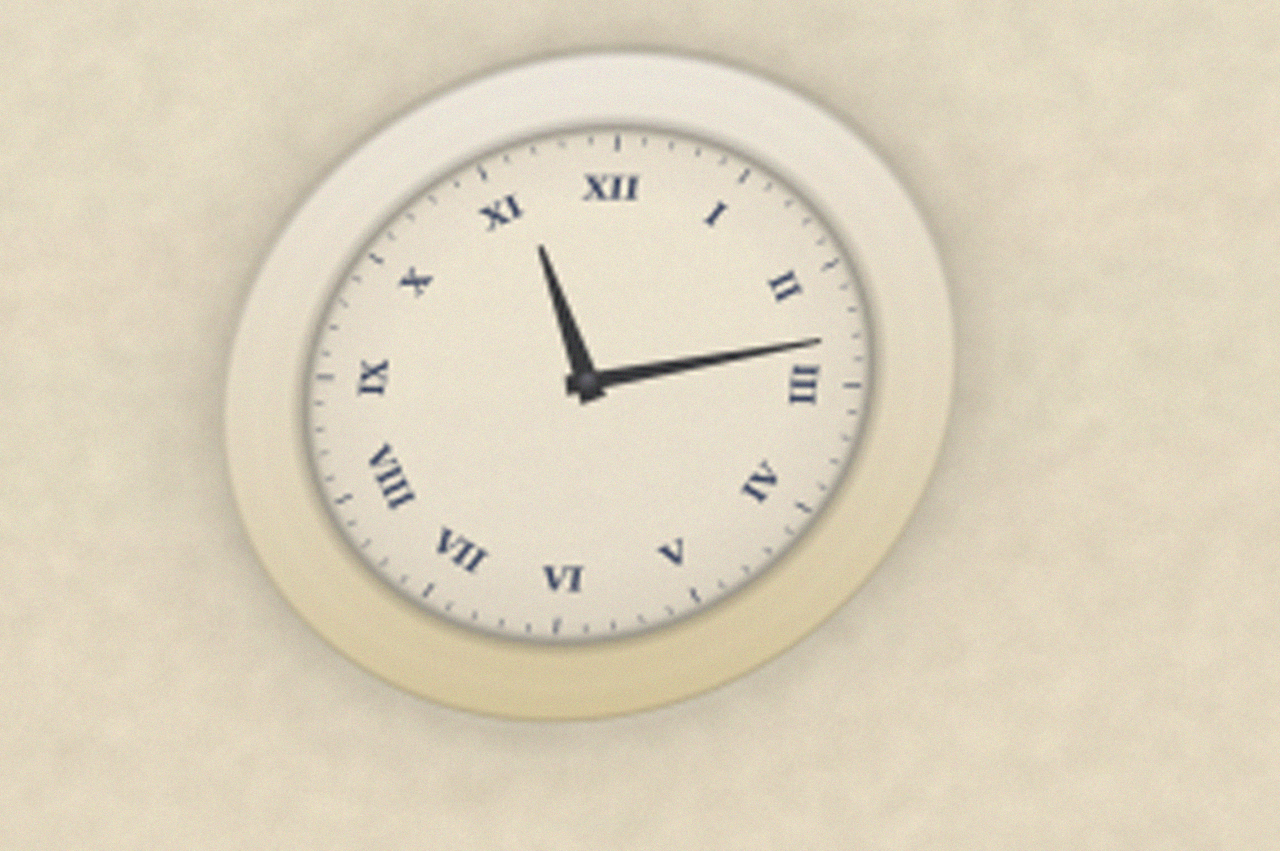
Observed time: 11:13
